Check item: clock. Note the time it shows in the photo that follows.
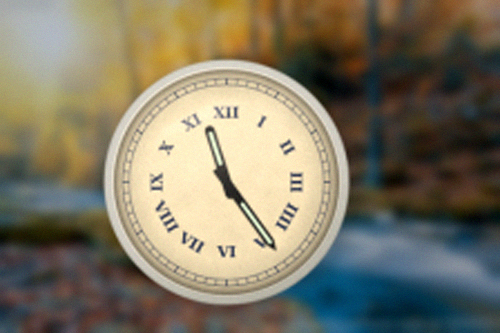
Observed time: 11:24
